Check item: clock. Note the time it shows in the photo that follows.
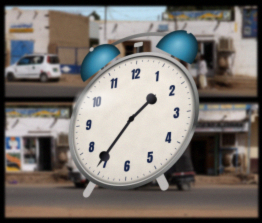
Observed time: 1:36
